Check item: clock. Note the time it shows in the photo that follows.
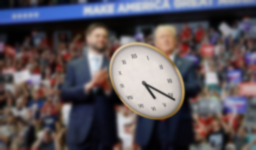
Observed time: 5:21
